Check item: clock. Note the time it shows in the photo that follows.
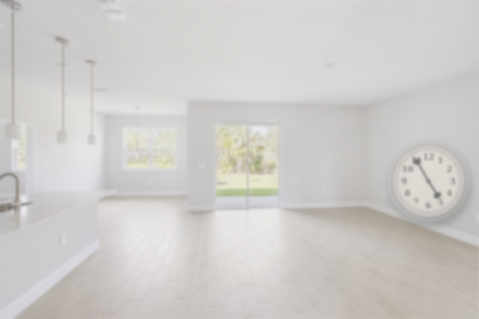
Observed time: 4:55
